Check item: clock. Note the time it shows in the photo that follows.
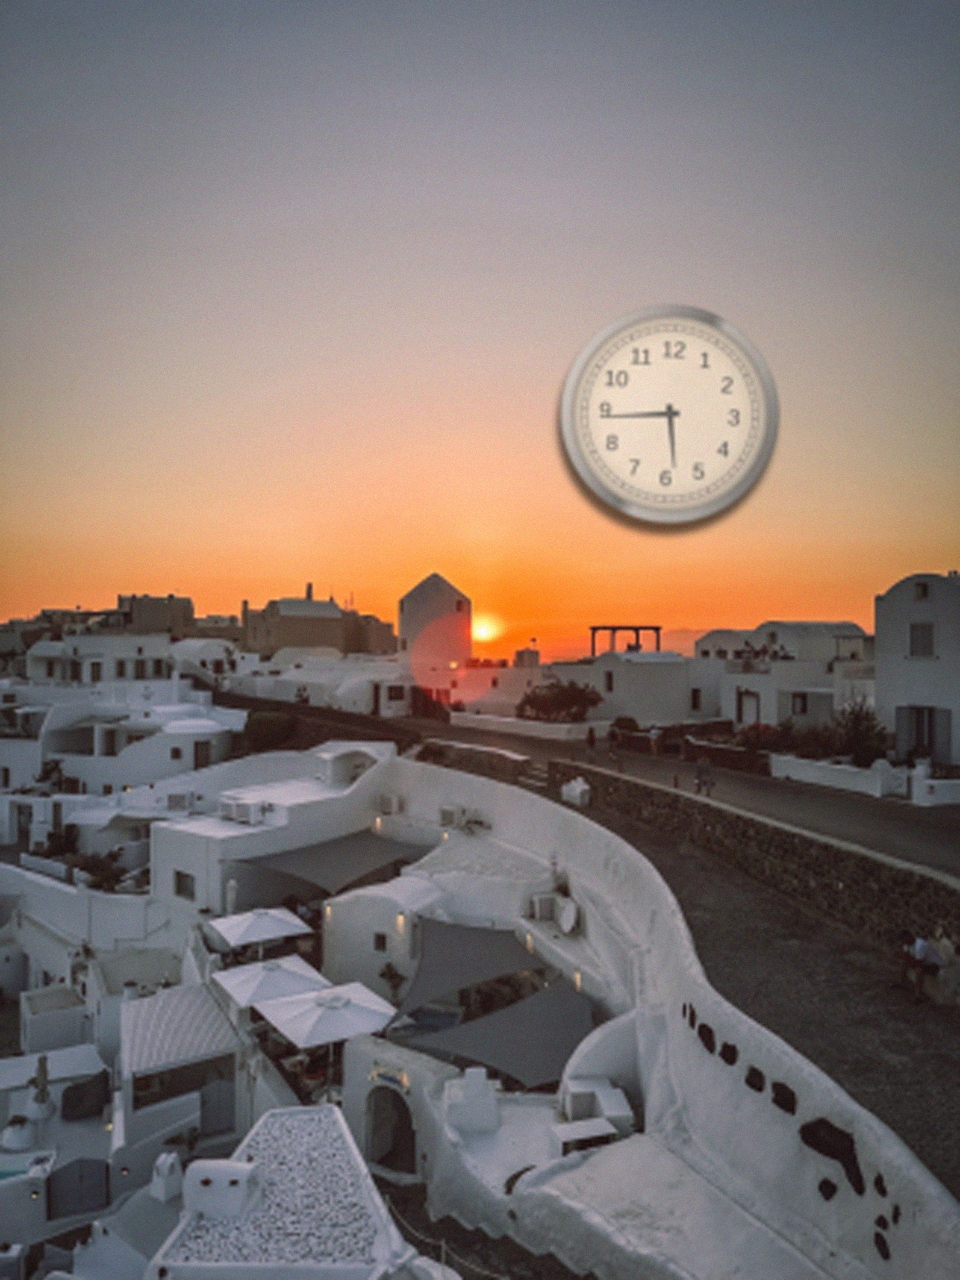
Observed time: 5:44
